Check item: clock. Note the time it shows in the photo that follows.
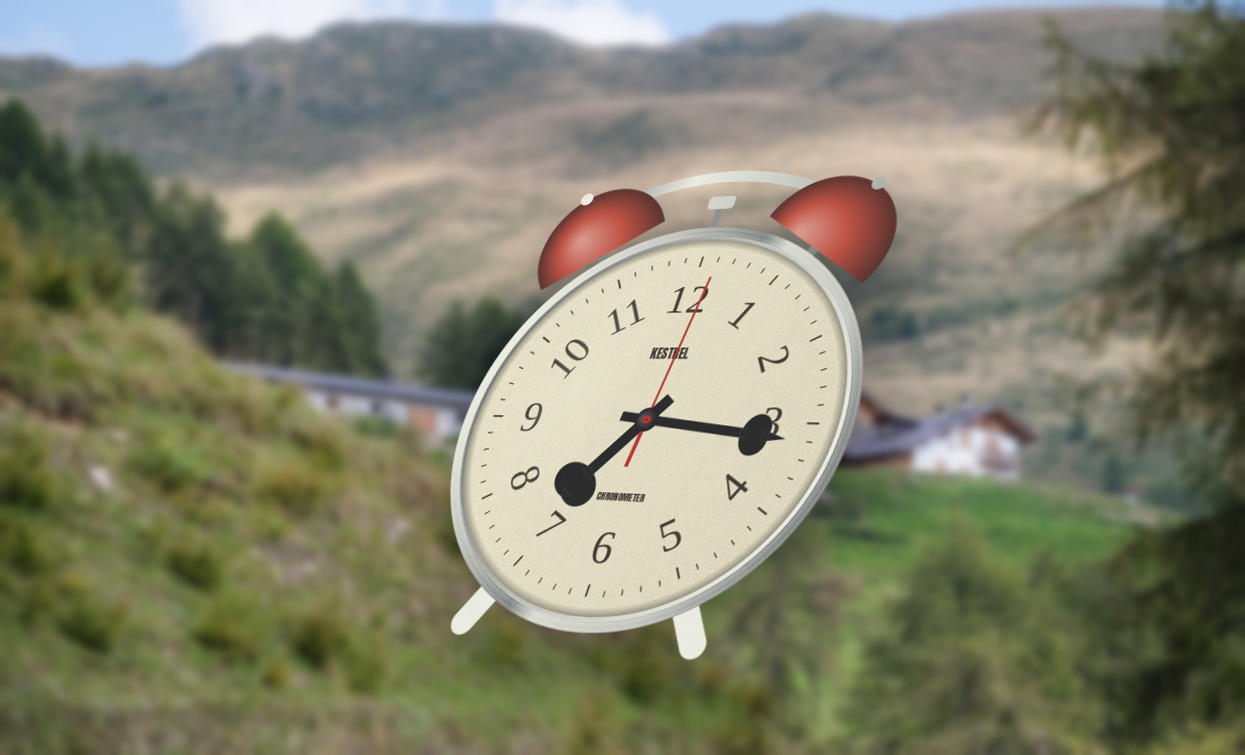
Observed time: 7:16:01
